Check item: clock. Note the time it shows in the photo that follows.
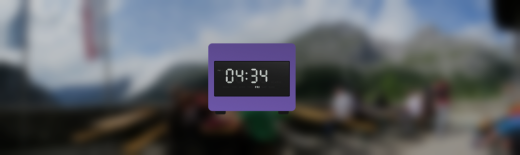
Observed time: 4:34
